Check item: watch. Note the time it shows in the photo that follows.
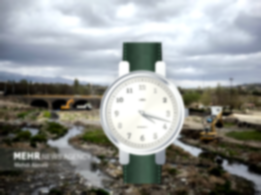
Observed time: 4:18
